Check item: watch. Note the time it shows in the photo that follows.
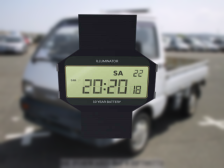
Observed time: 20:20:18
